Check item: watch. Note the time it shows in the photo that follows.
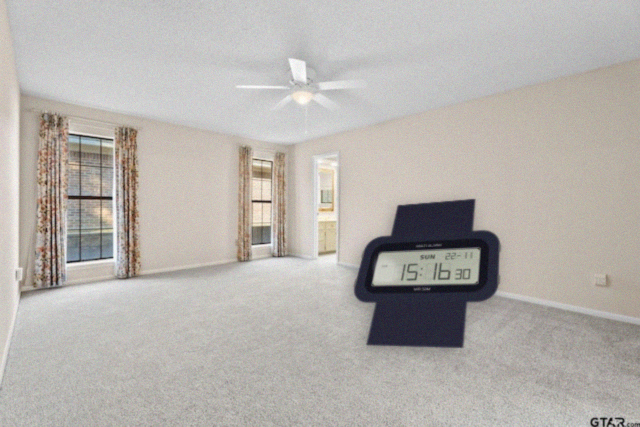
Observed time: 15:16:30
